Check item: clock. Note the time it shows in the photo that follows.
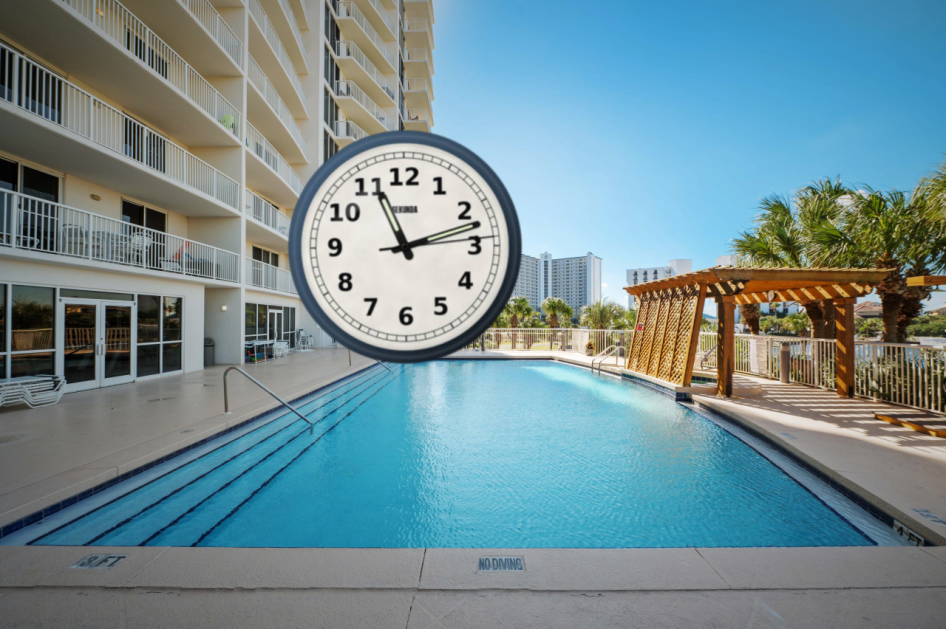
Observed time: 11:12:14
